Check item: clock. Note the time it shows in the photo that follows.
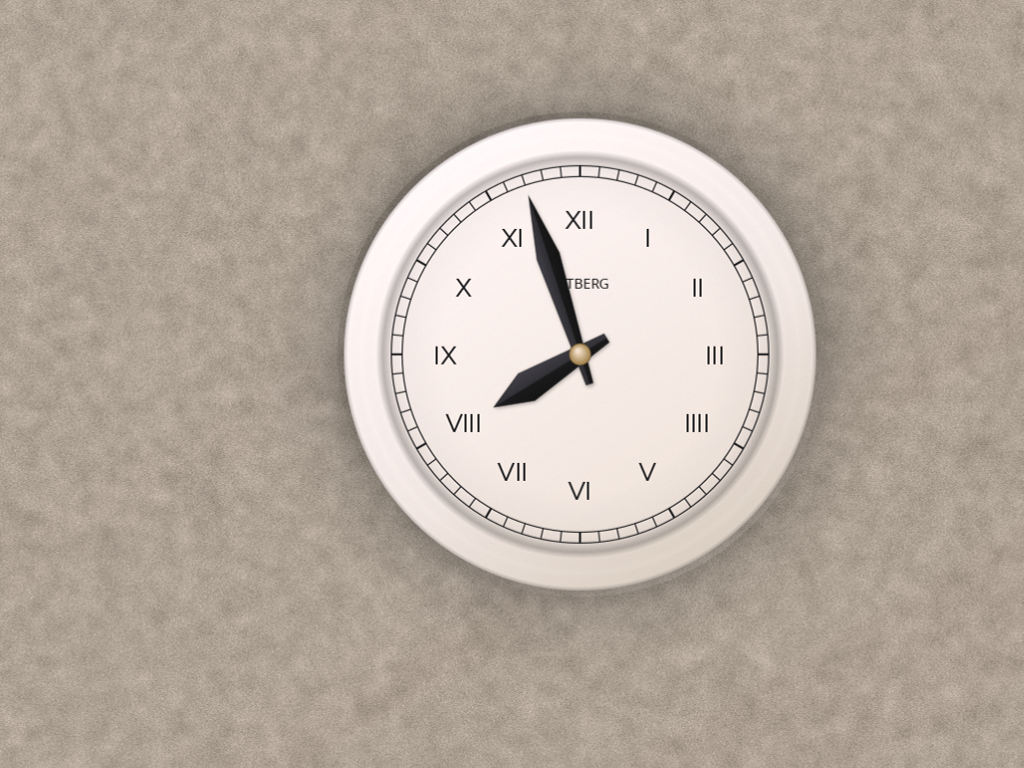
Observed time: 7:57
